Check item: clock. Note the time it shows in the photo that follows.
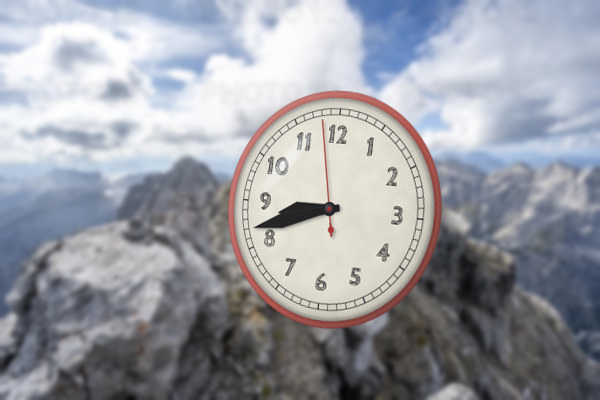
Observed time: 8:41:58
